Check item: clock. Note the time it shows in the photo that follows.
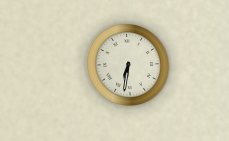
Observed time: 6:32
